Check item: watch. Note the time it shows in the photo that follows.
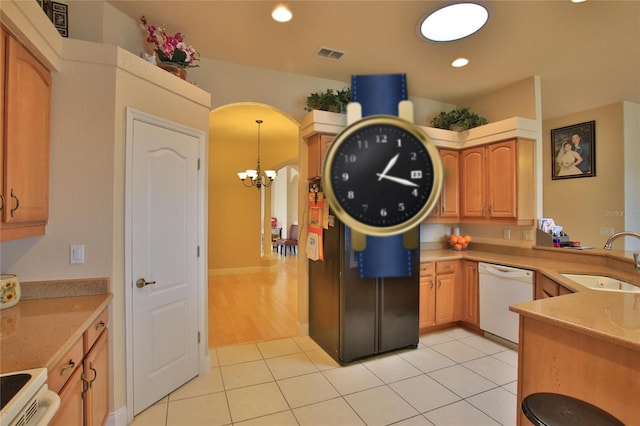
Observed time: 1:18
